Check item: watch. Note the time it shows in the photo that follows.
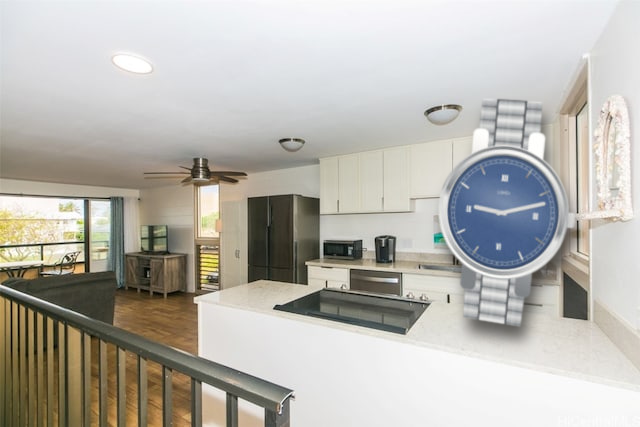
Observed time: 9:12
